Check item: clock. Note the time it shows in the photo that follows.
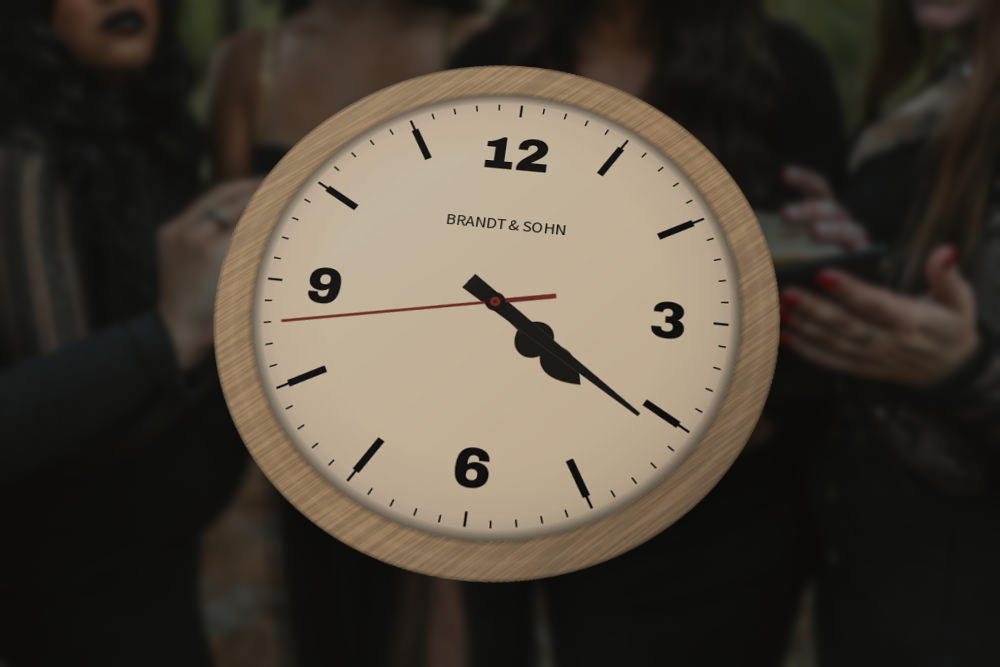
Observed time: 4:20:43
